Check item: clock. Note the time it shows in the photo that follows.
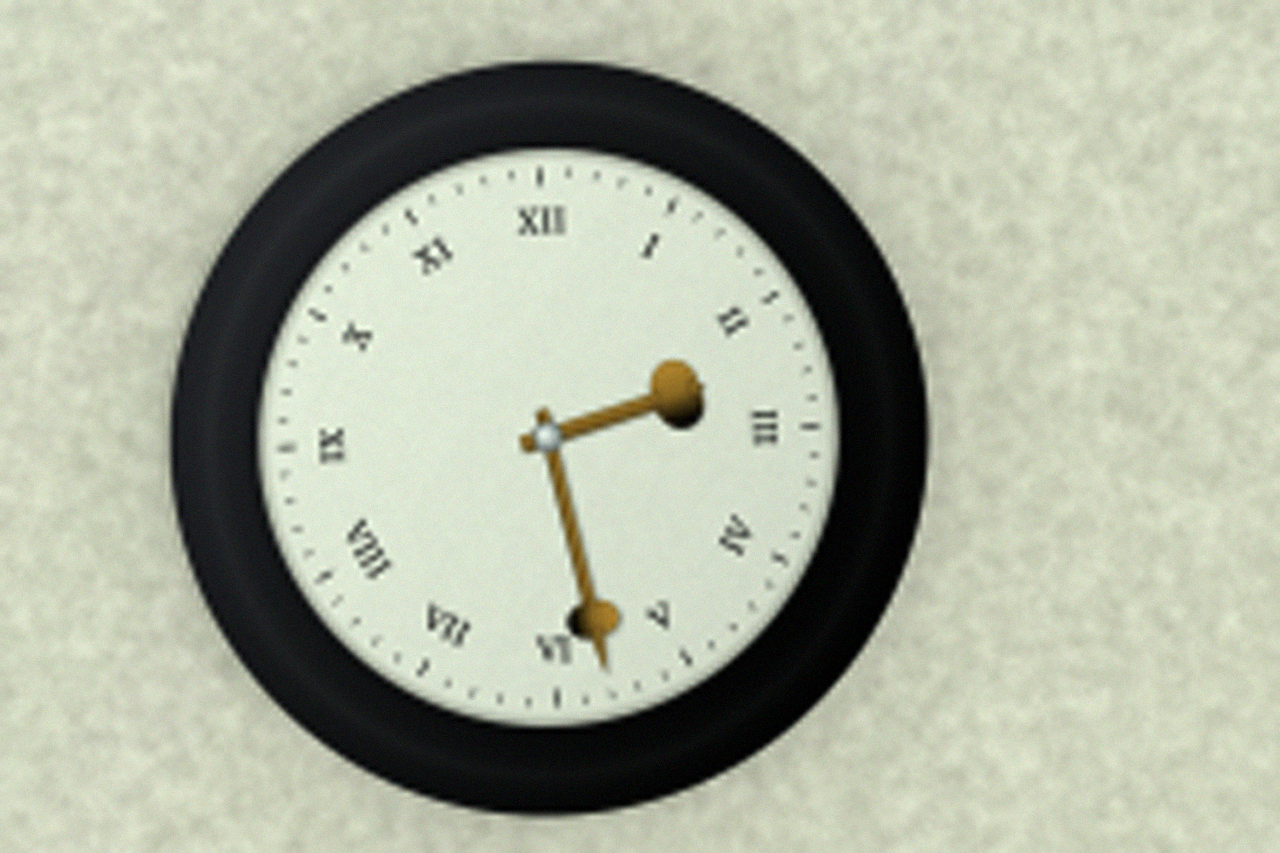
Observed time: 2:28
